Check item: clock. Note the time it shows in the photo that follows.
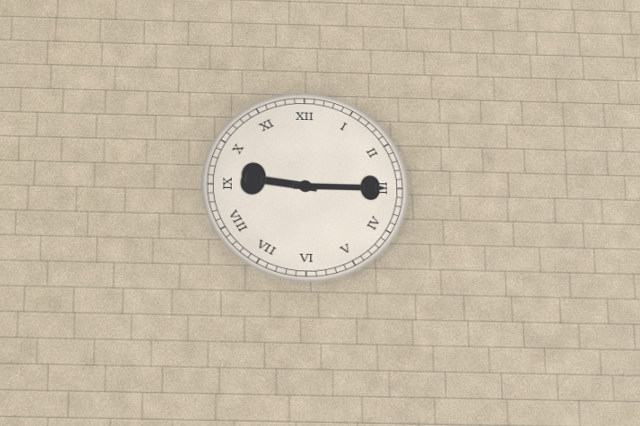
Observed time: 9:15
